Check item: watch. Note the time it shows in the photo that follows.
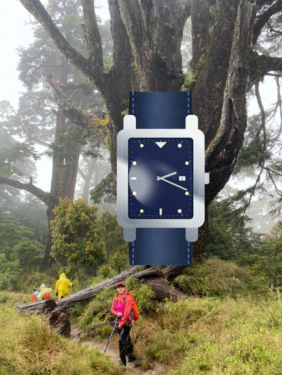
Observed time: 2:19
